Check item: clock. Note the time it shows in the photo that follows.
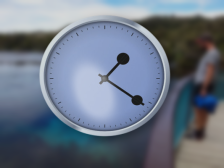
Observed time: 1:21
